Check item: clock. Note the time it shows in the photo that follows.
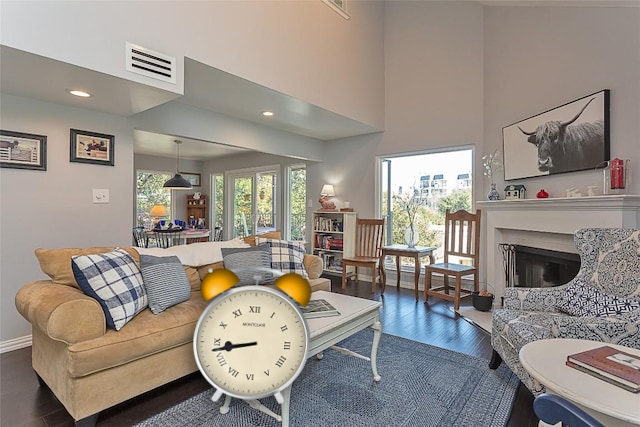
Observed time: 8:43
